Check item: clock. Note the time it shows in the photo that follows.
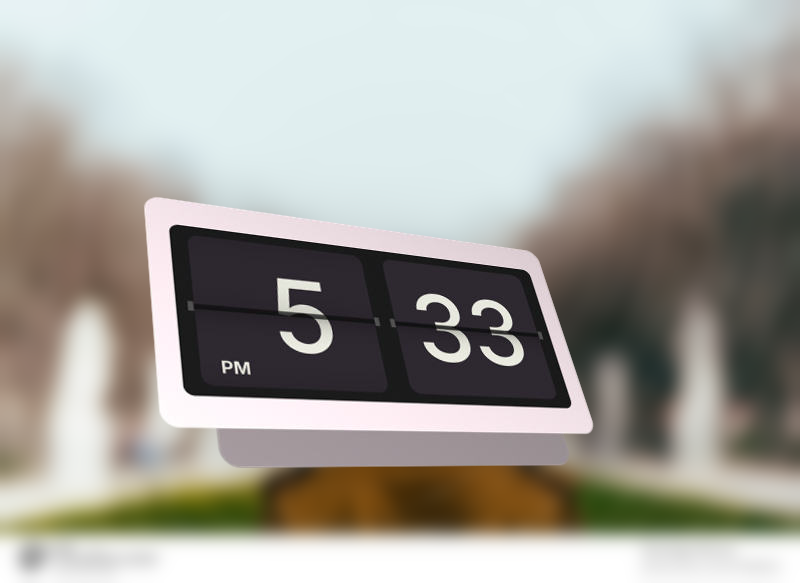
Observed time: 5:33
